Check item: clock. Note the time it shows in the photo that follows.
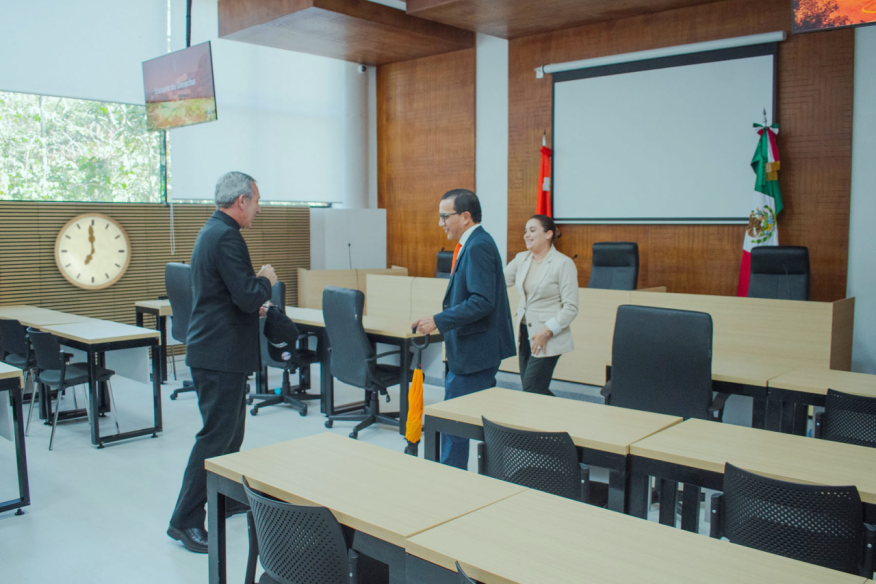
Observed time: 6:59
